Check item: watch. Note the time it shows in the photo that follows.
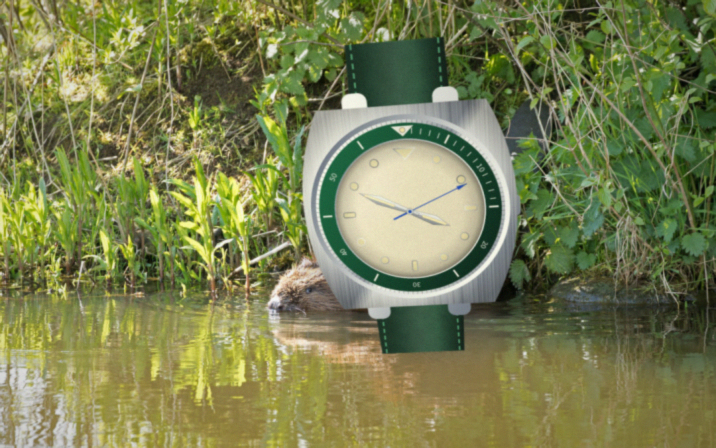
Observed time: 3:49:11
